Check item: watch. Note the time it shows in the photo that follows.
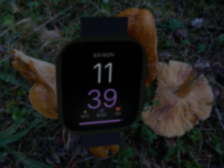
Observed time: 11:39
